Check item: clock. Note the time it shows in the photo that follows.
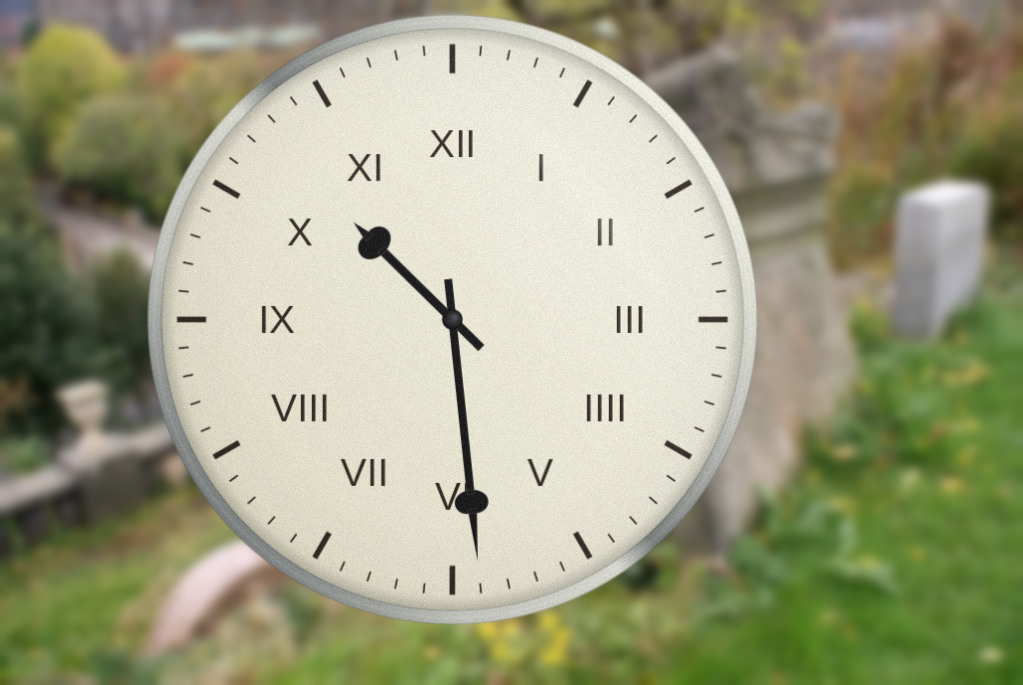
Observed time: 10:29
